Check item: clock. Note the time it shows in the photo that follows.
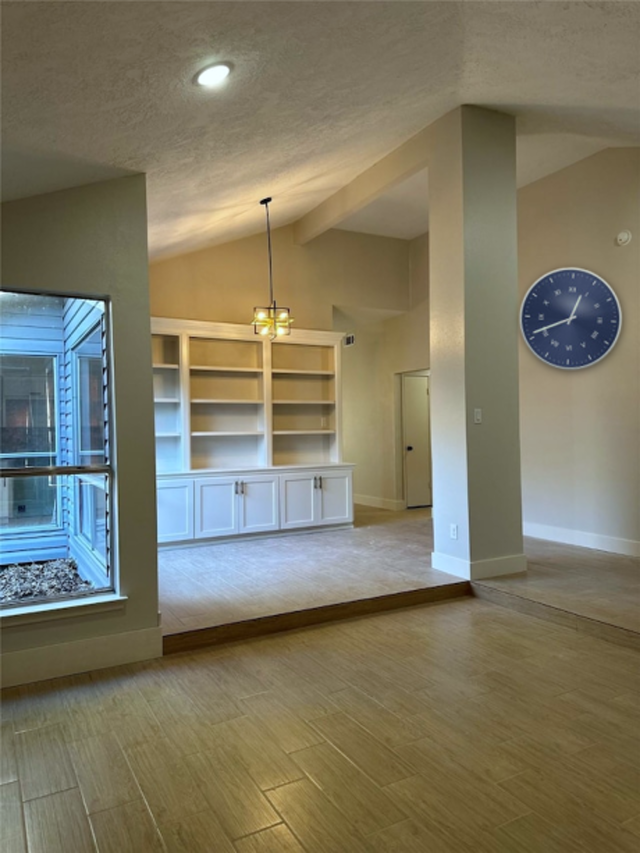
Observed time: 12:41
